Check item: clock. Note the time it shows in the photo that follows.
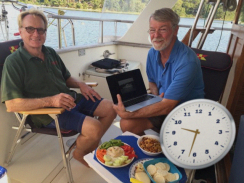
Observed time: 9:32
